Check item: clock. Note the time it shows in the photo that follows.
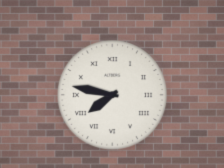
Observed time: 7:47
